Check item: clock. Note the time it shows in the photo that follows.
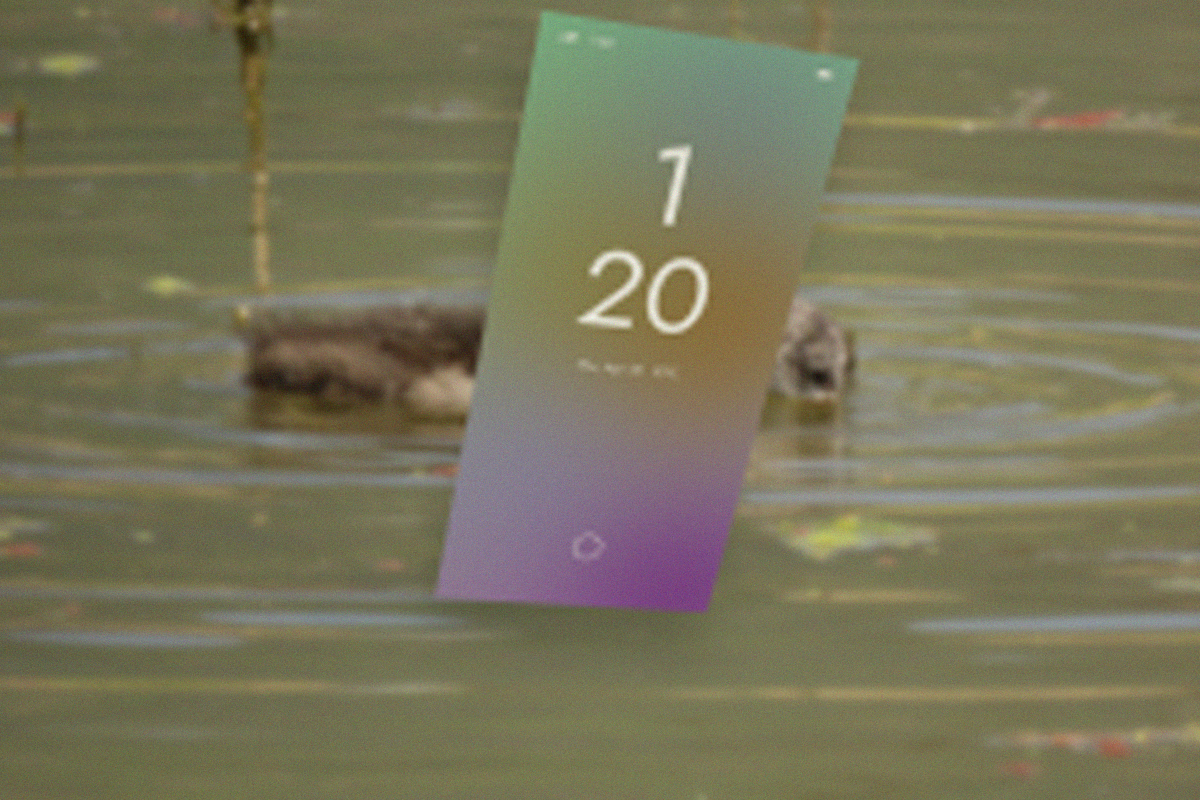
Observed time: 1:20
